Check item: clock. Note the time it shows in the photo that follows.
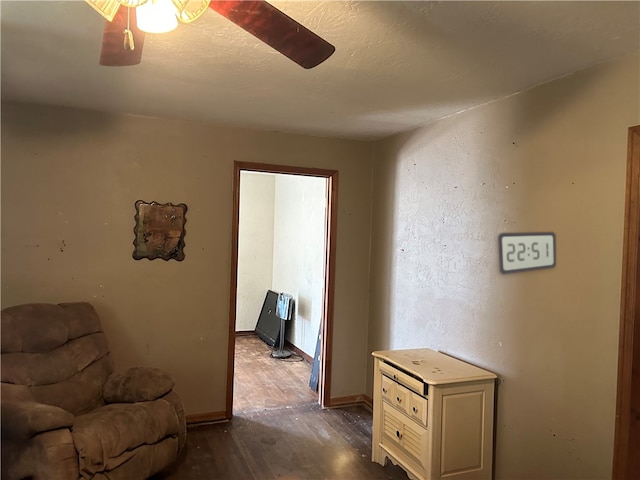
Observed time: 22:51
